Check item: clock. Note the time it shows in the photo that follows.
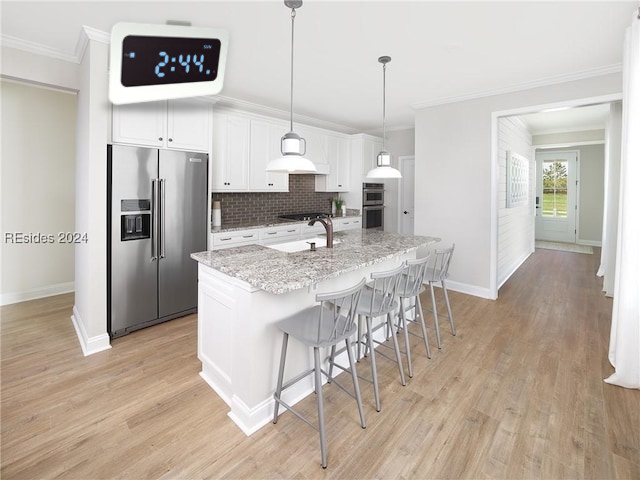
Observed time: 2:44
